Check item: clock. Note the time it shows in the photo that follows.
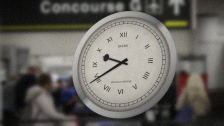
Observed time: 9:40
